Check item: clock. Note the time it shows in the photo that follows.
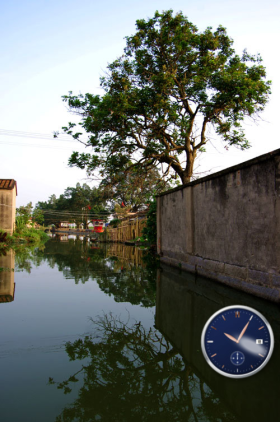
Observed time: 10:05
